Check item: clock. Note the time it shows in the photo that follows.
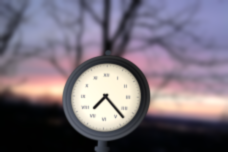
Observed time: 7:23
